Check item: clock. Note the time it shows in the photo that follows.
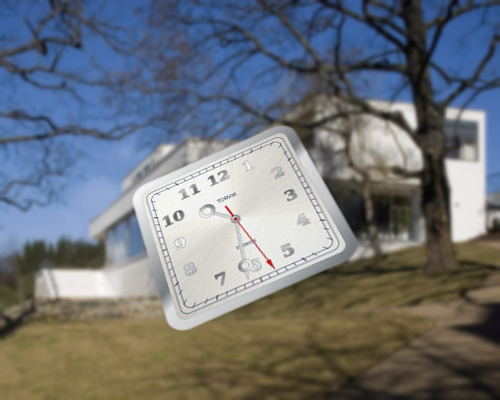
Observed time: 10:31:28
